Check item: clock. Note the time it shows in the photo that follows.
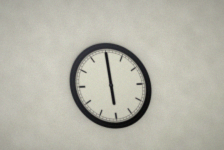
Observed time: 6:00
